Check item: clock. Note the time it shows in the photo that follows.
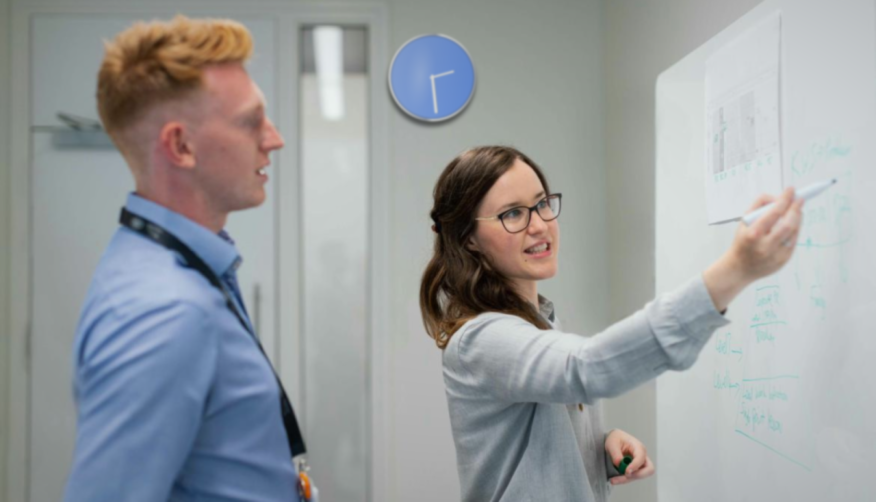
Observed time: 2:29
